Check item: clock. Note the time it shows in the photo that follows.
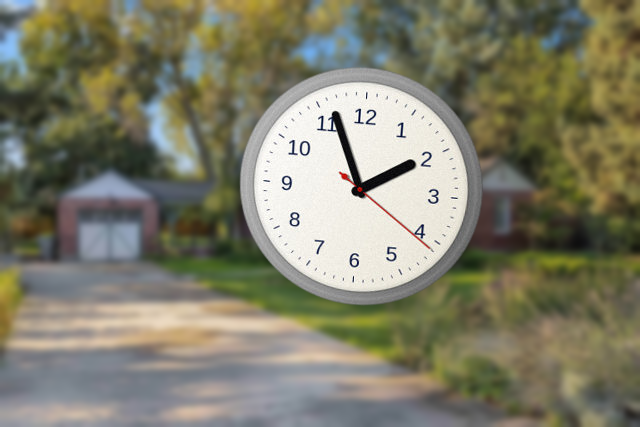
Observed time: 1:56:21
